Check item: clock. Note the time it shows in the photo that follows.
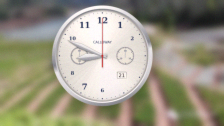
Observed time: 8:49
